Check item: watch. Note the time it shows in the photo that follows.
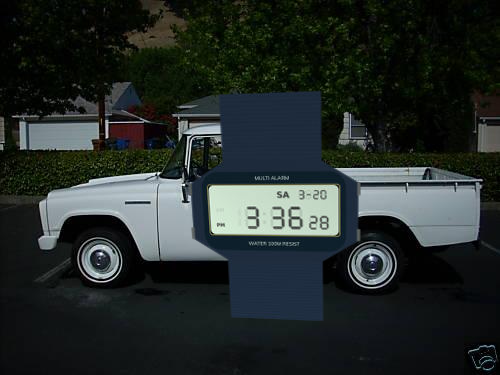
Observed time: 3:36:28
